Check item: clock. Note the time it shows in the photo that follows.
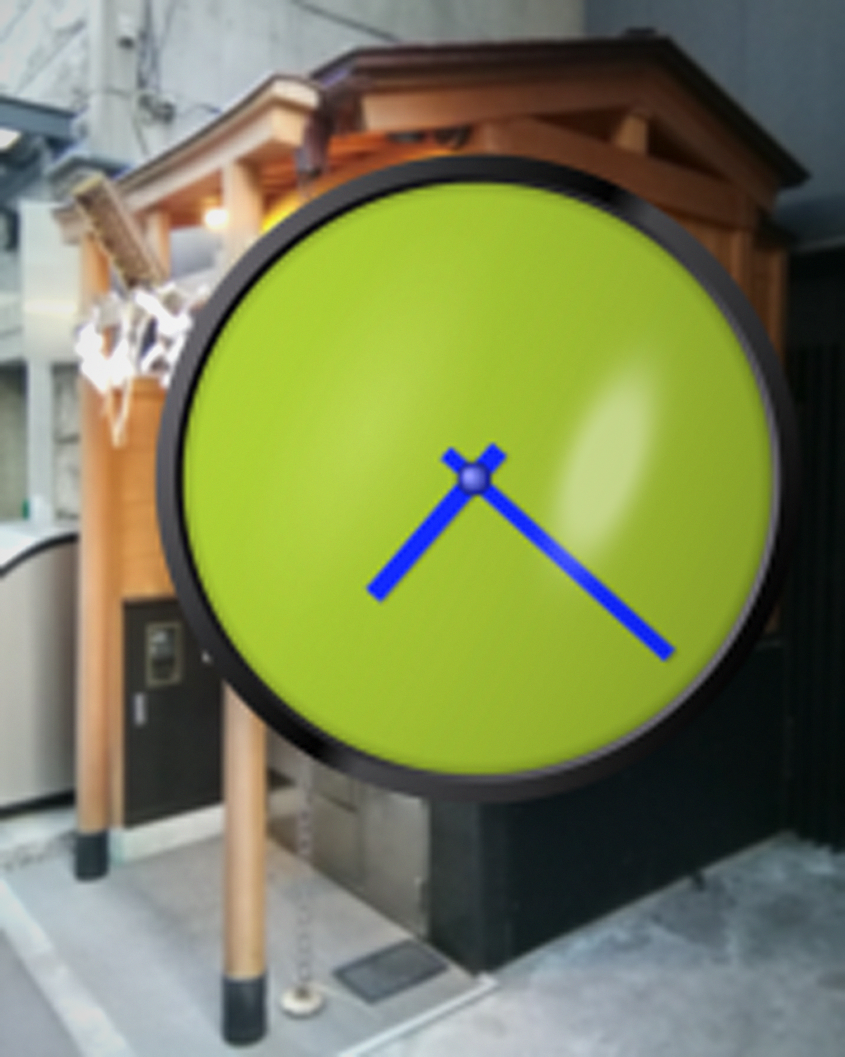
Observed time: 7:22
